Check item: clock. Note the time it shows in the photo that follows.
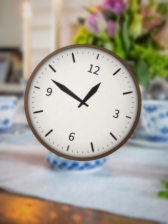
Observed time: 12:48
